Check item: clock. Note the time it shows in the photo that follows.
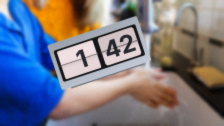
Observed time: 1:42
